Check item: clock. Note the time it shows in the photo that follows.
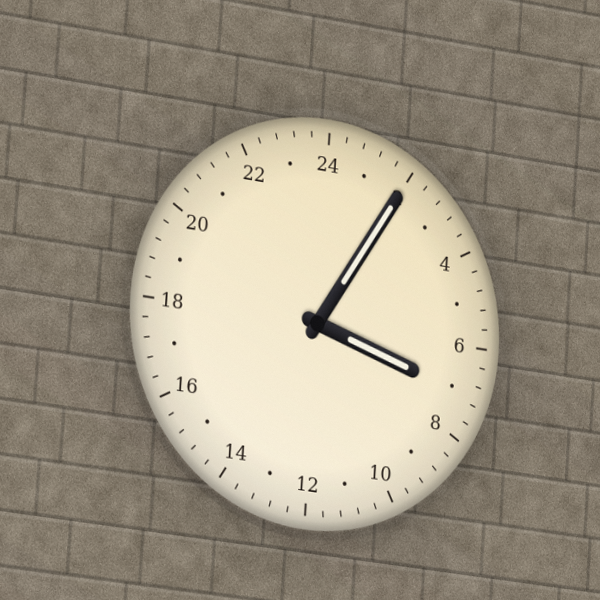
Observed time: 7:05
